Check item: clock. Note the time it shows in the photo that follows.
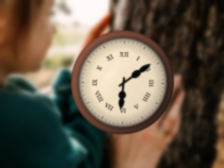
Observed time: 6:09
